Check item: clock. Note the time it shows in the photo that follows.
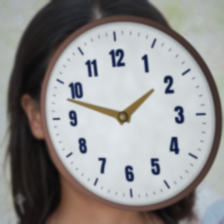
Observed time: 1:48
